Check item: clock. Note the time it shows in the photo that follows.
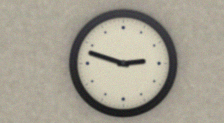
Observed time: 2:48
